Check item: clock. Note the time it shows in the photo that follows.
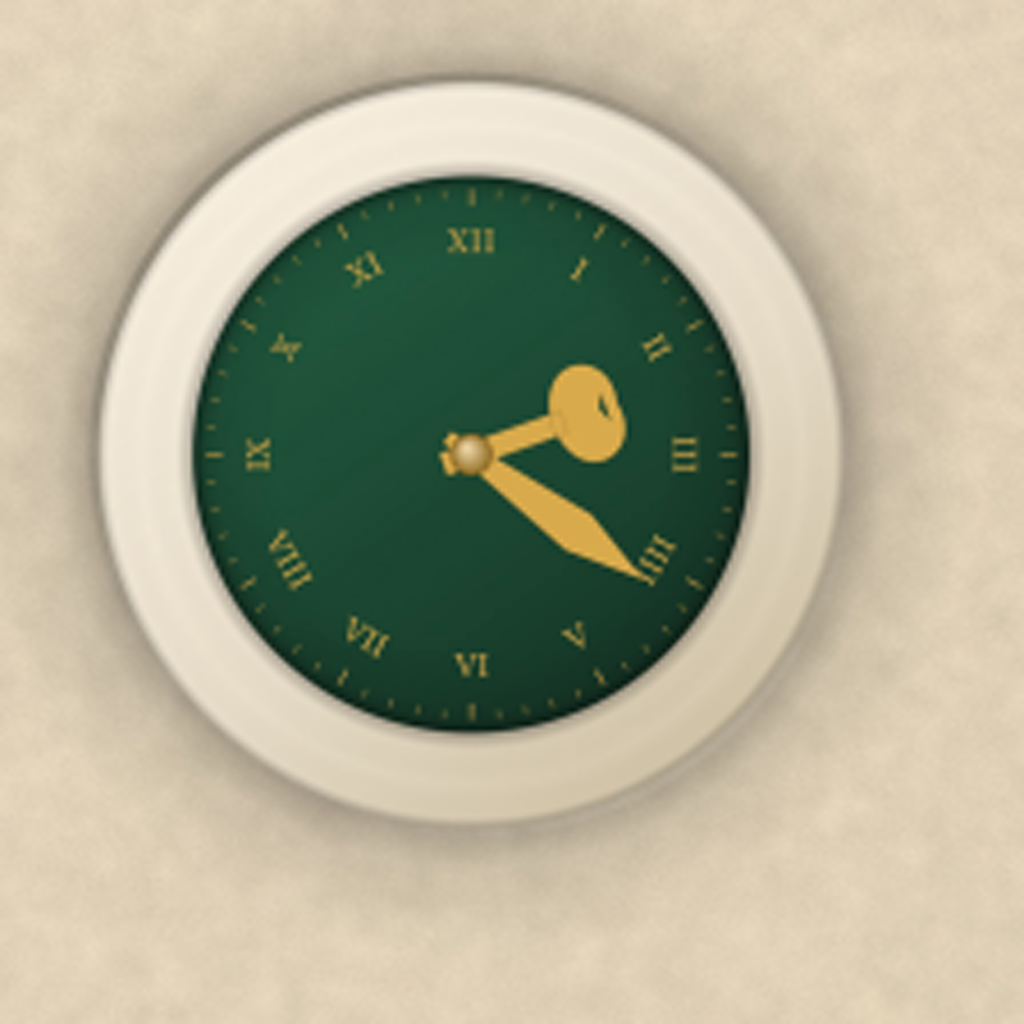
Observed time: 2:21
